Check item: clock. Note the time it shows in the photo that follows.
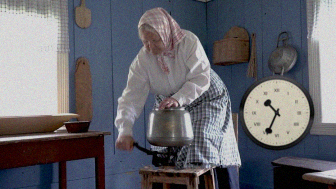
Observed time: 10:34
